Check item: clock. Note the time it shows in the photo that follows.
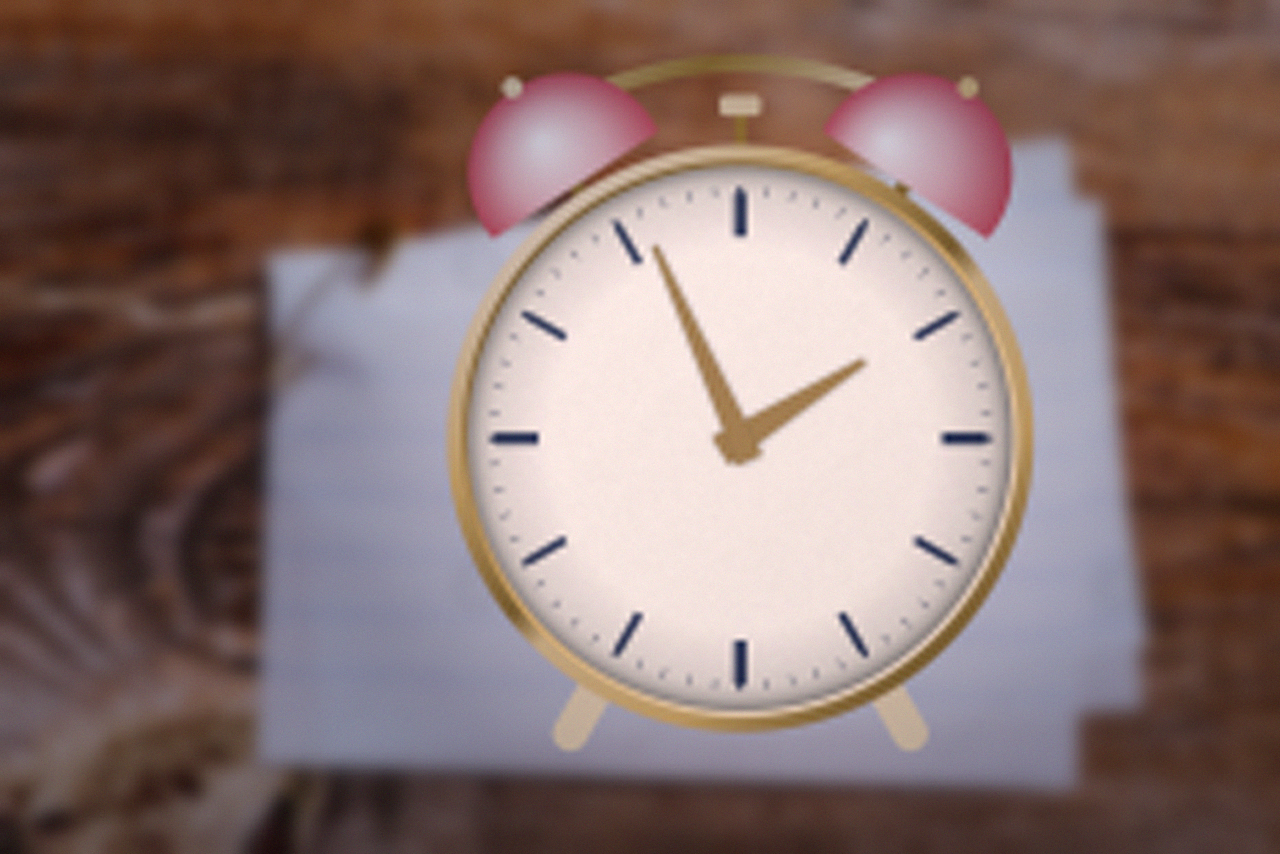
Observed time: 1:56
